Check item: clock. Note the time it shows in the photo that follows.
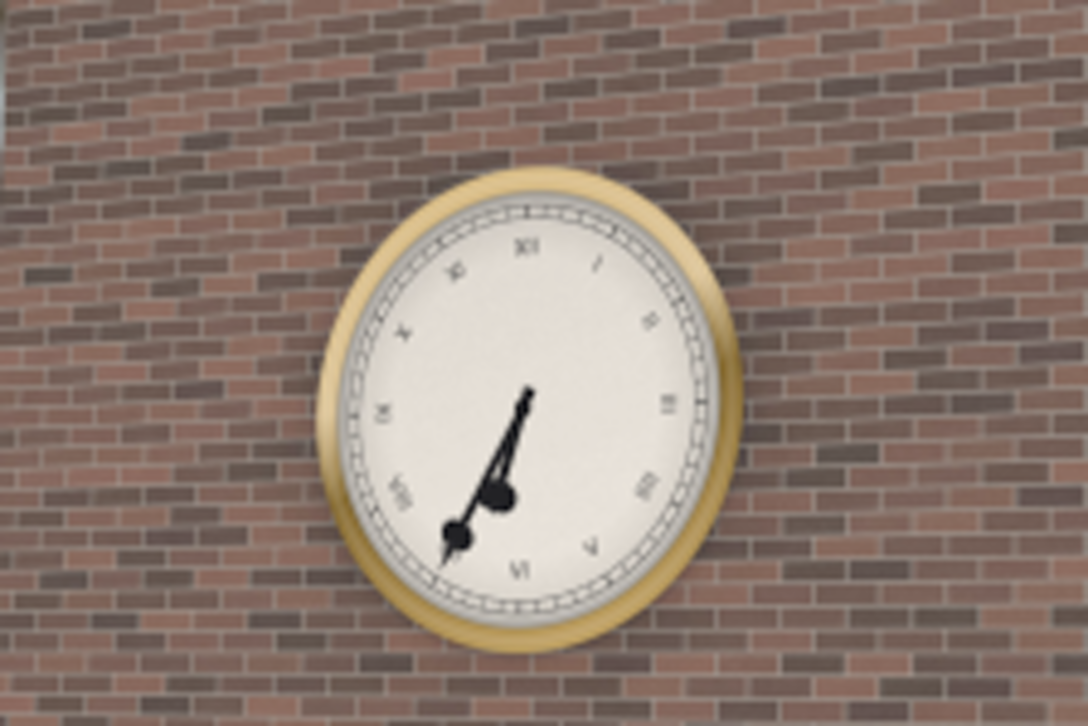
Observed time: 6:35
